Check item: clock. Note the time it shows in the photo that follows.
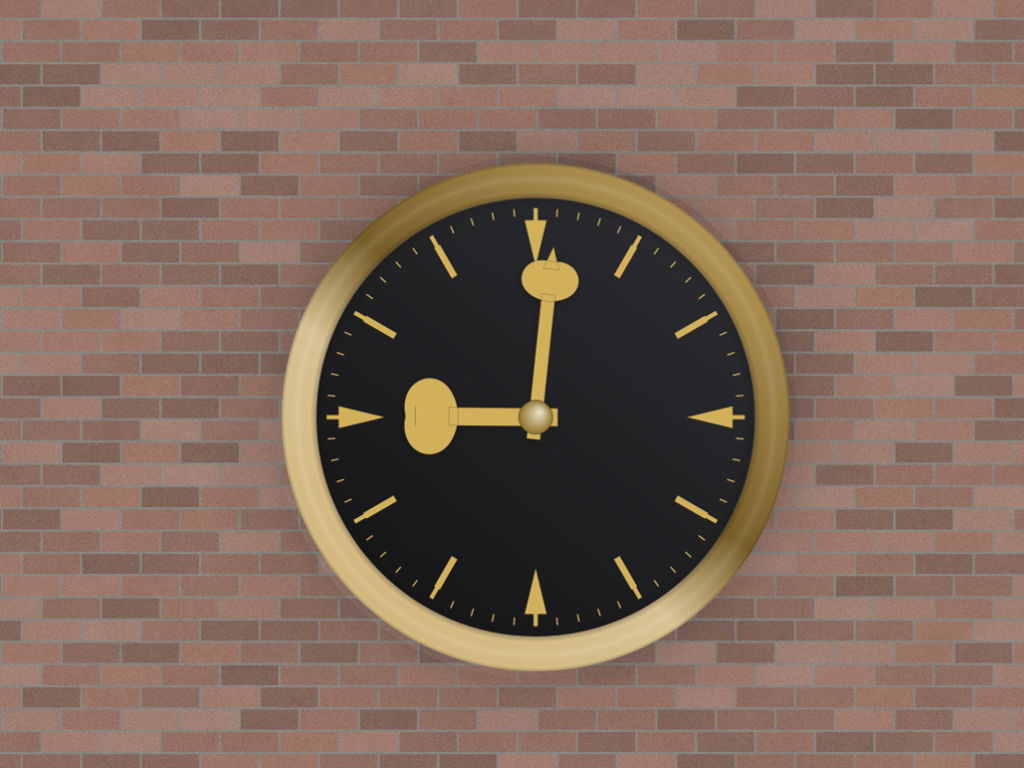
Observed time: 9:01
